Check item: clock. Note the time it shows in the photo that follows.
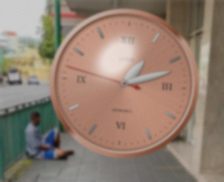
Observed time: 1:11:47
